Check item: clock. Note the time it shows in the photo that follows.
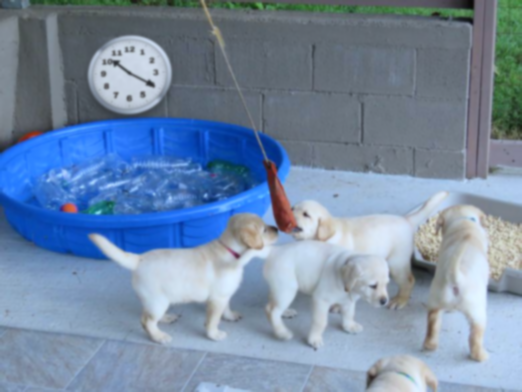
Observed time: 10:20
